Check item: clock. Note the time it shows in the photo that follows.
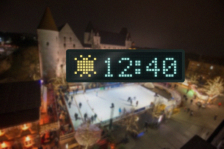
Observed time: 12:40
